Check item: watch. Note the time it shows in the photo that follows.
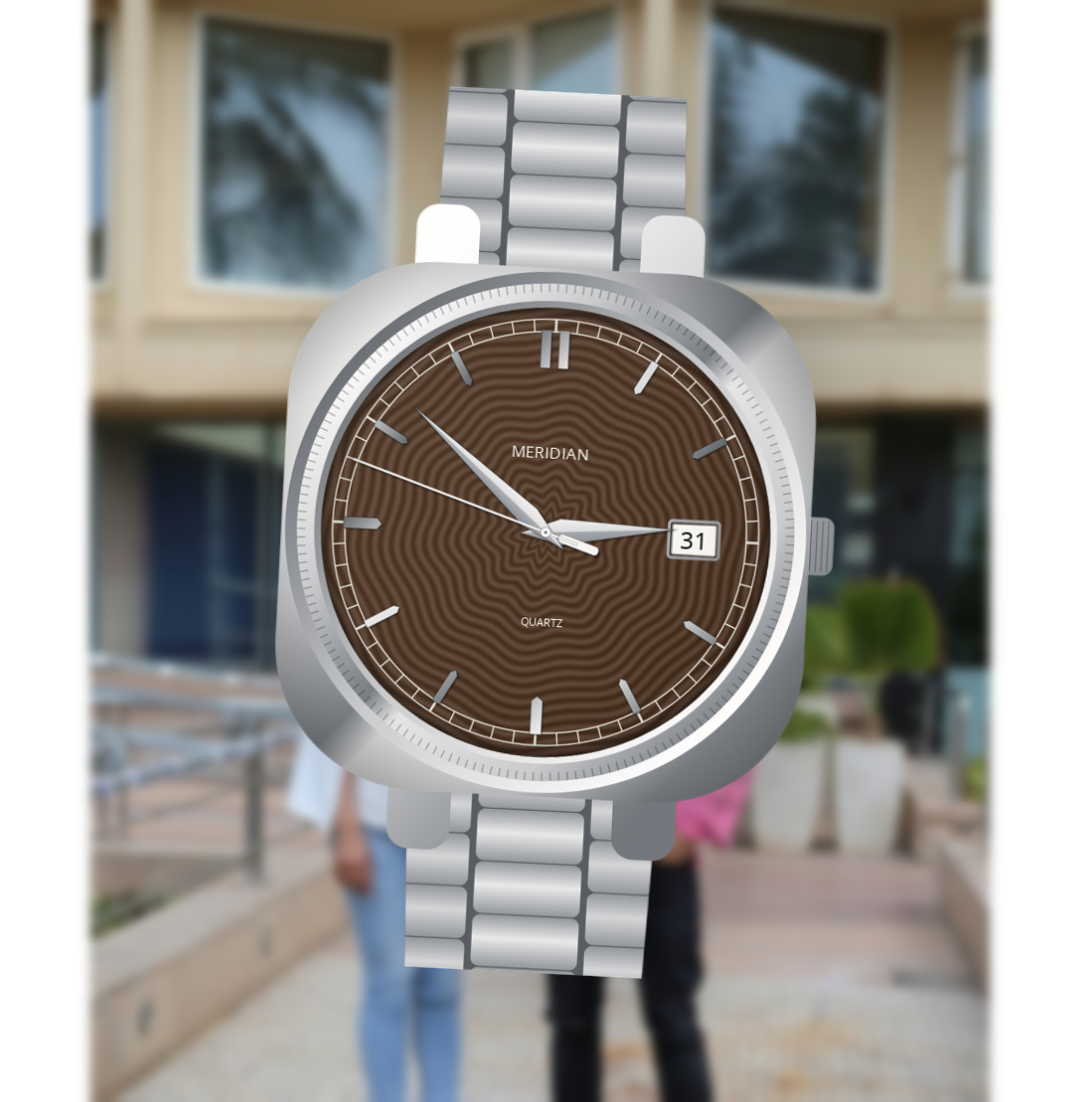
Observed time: 2:51:48
